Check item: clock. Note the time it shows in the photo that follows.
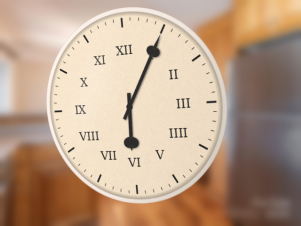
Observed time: 6:05
